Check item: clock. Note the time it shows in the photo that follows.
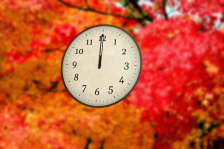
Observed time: 12:00
